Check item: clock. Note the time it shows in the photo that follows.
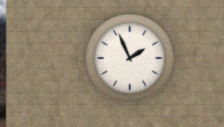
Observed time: 1:56
